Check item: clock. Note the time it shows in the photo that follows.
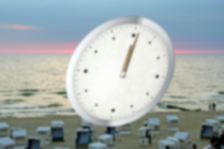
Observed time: 12:01
